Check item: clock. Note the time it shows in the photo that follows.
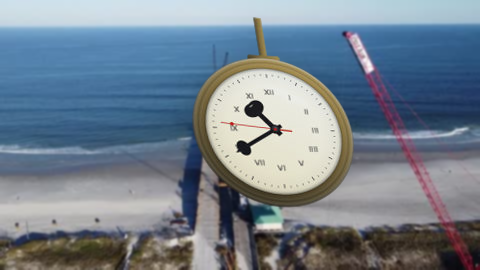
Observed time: 10:39:46
